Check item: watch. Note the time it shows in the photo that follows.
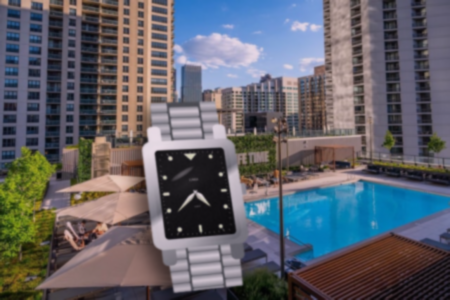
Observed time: 4:38
